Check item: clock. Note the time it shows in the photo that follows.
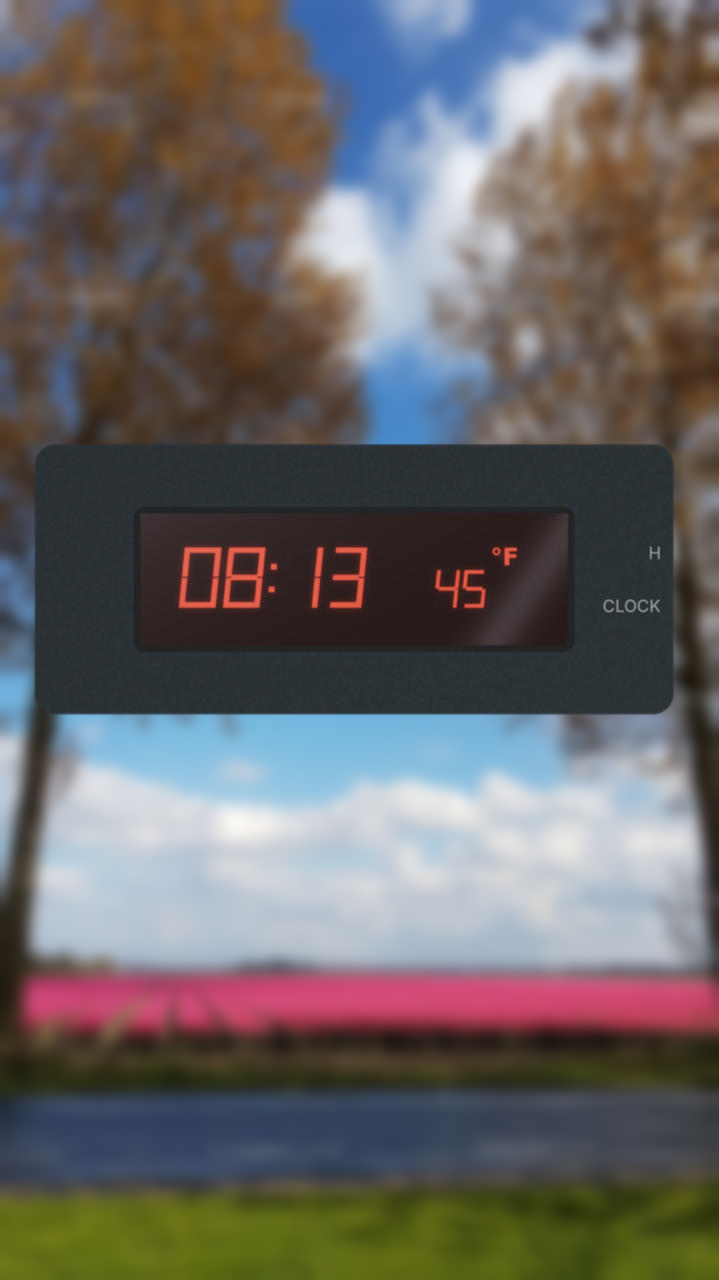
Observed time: 8:13
